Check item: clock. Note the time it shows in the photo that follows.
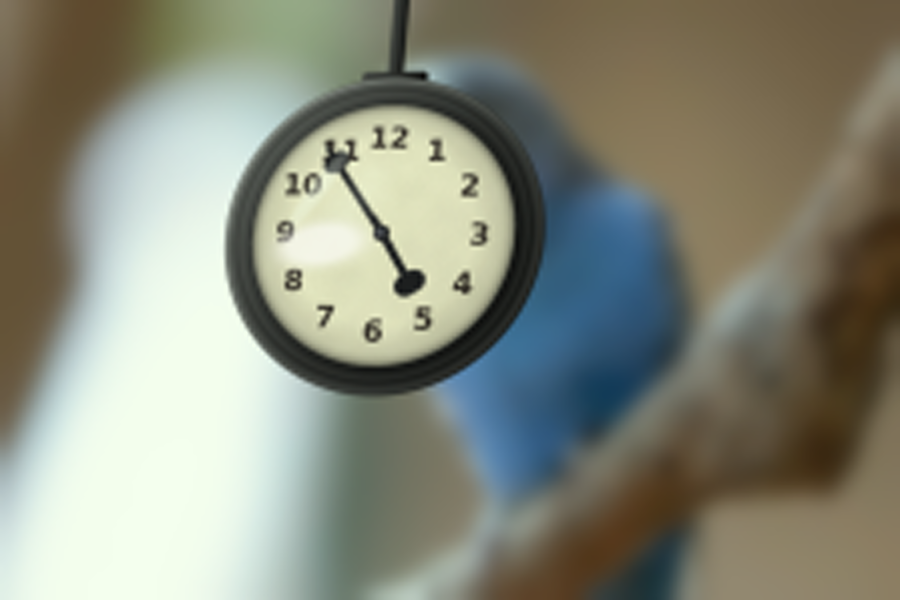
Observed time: 4:54
